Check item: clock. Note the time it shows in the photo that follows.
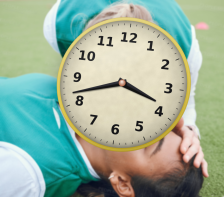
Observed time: 3:42
